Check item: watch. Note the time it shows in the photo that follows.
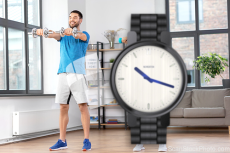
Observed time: 10:18
